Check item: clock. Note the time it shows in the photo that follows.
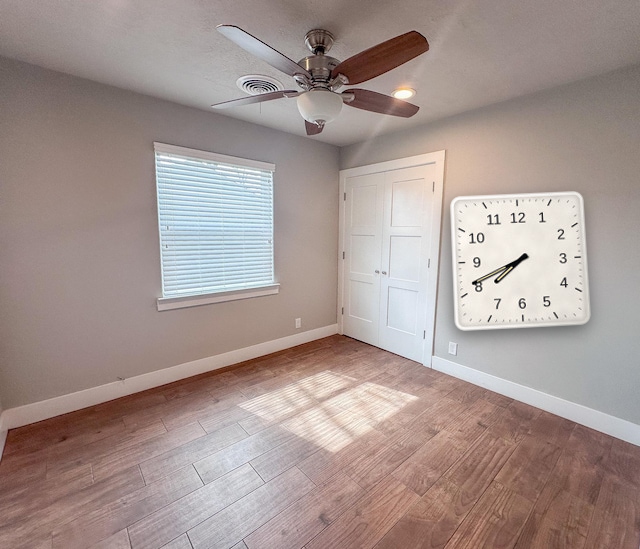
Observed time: 7:41
